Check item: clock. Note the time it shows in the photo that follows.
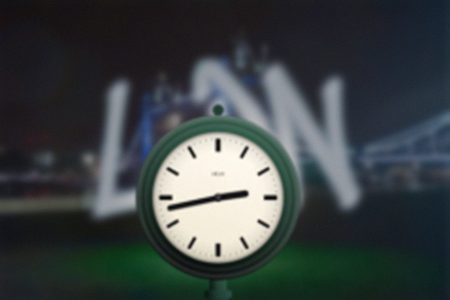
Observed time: 2:43
